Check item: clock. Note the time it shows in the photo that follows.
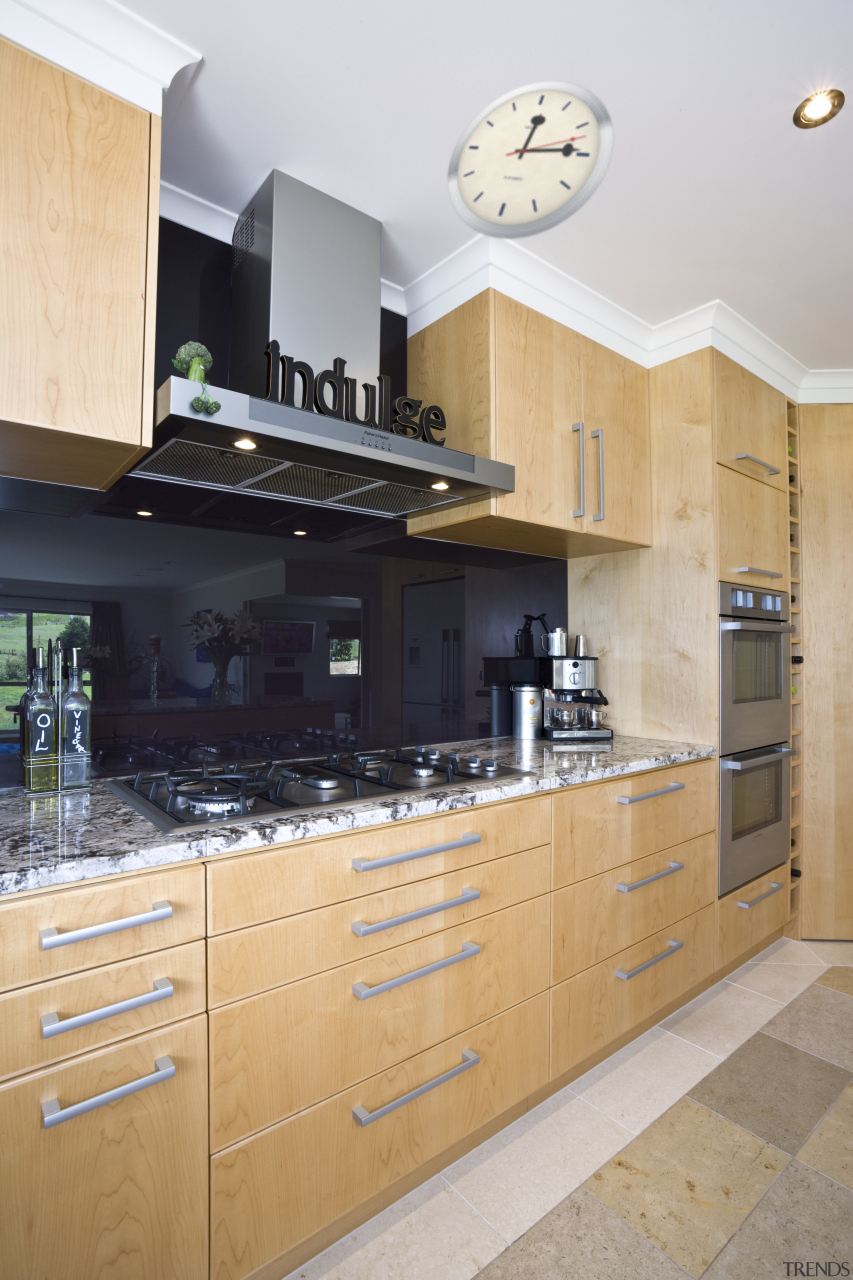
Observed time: 12:14:12
